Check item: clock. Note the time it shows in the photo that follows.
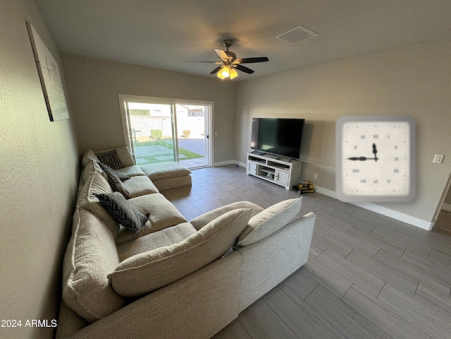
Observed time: 11:45
